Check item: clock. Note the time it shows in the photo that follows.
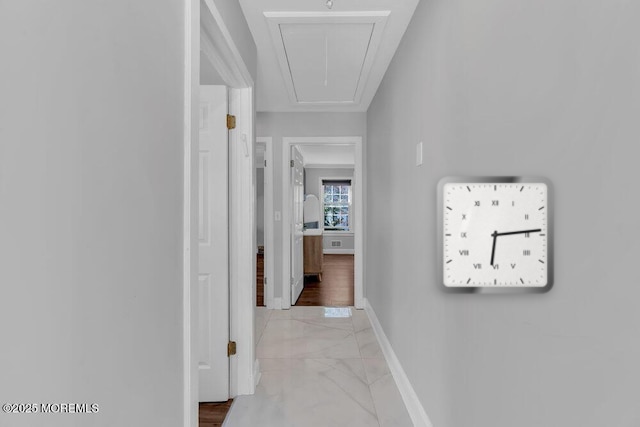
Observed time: 6:14
